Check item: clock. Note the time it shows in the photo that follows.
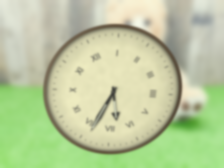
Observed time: 6:39
